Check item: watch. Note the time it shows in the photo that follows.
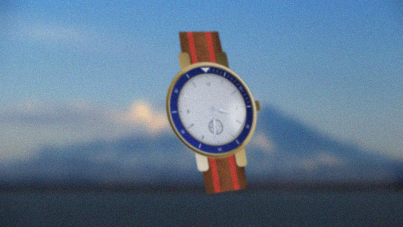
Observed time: 3:31
